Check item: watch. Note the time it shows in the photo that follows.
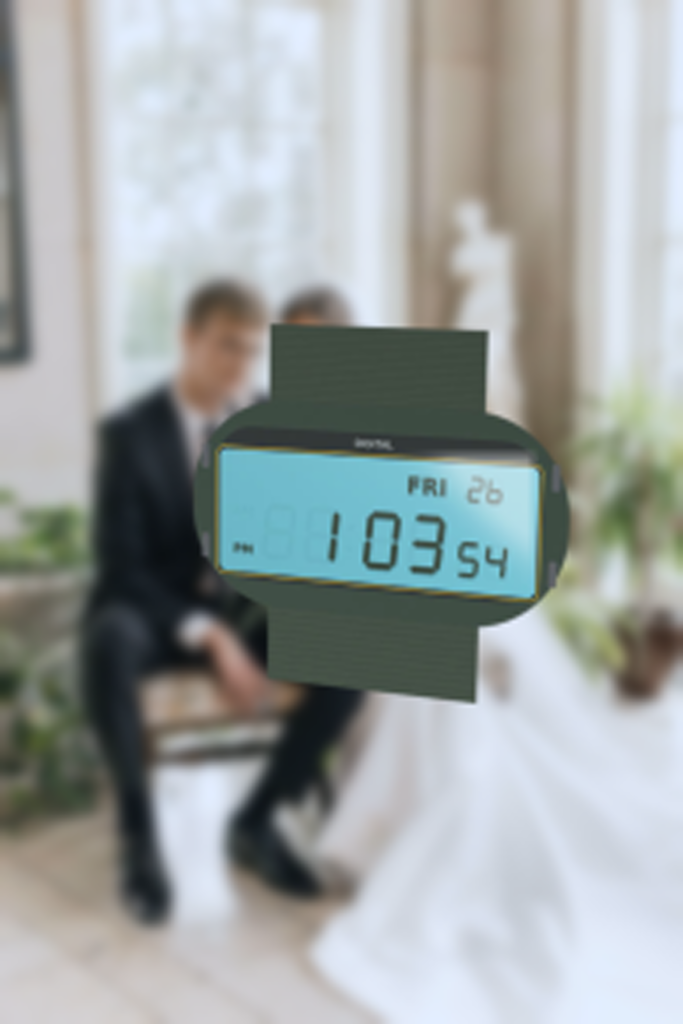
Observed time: 1:03:54
